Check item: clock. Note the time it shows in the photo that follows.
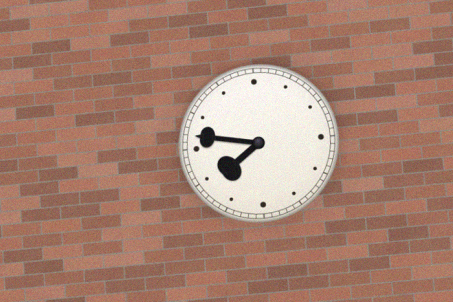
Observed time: 7:47
